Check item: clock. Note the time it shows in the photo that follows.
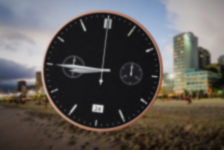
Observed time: 8:45
